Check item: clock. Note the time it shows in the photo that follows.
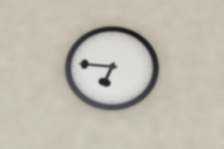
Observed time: 6:46
